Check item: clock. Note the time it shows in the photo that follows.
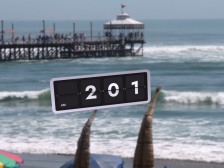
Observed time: 2:01
